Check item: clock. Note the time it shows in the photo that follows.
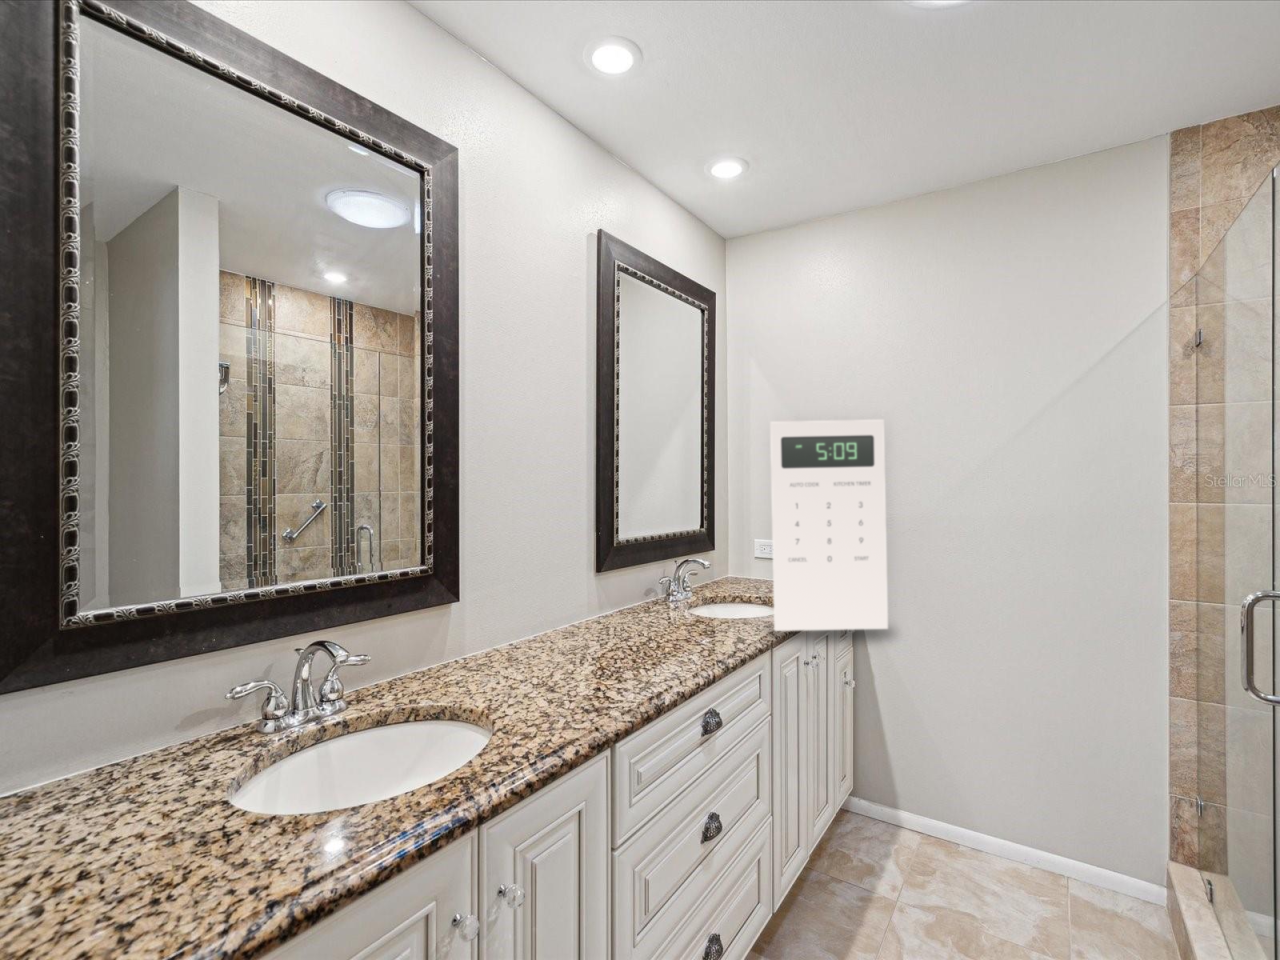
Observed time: 5:09
